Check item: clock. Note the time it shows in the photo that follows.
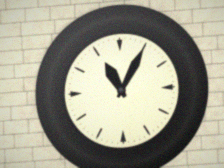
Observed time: 11:05
